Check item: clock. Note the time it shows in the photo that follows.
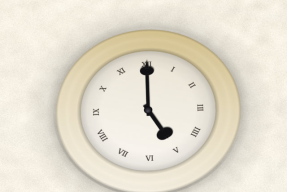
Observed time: 5:00
